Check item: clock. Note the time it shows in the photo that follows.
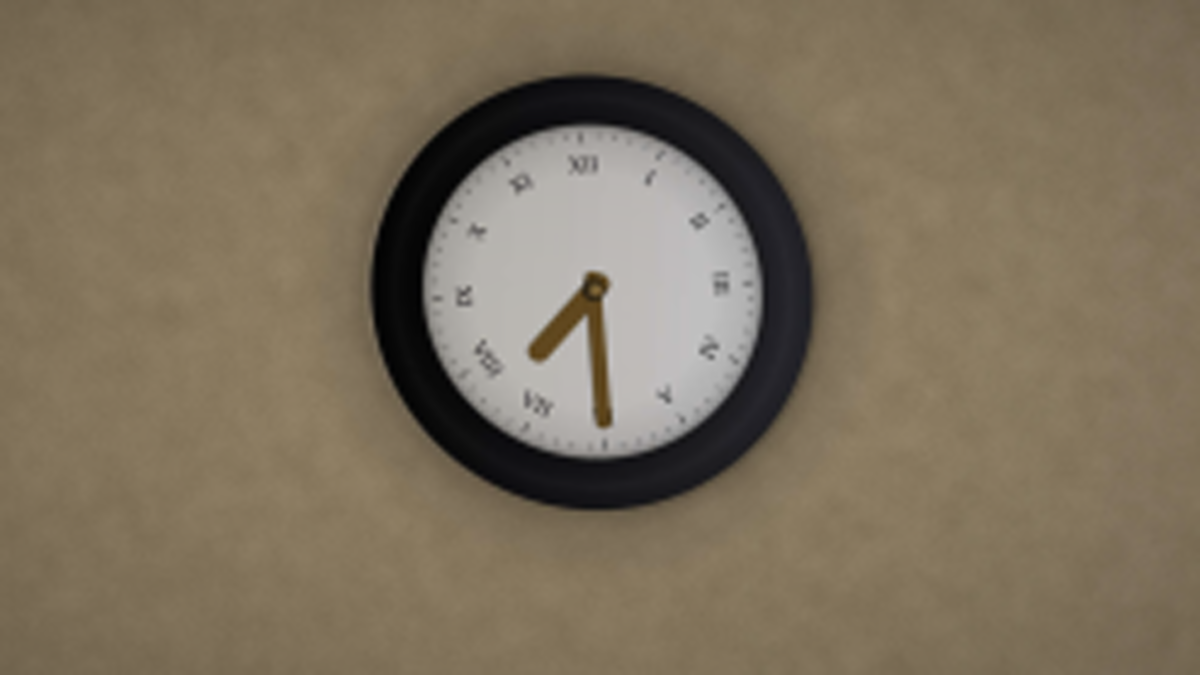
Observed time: 7:30
